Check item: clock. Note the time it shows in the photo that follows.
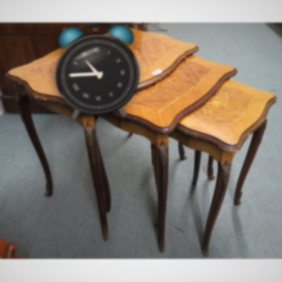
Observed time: 10:45
